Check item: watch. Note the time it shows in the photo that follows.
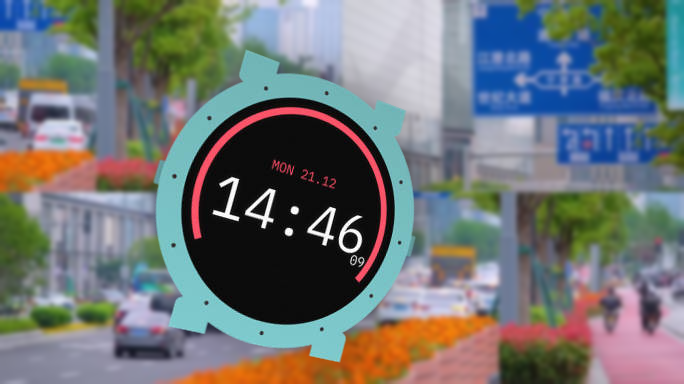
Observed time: 14:46:09
